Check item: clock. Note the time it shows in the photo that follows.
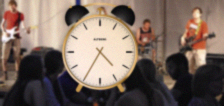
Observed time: 4:35
